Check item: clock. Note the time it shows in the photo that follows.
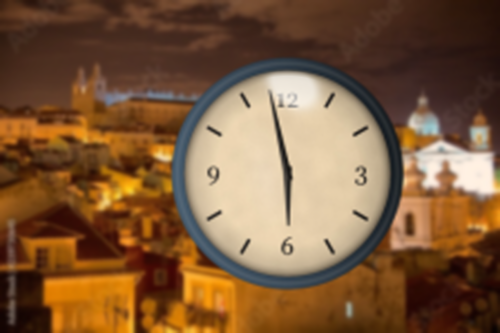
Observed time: 5:58
